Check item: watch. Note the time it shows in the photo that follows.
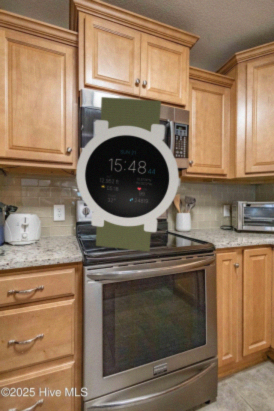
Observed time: 15:48
